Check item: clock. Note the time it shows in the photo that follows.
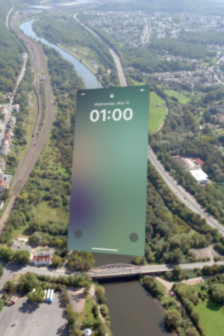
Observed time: 1:00
